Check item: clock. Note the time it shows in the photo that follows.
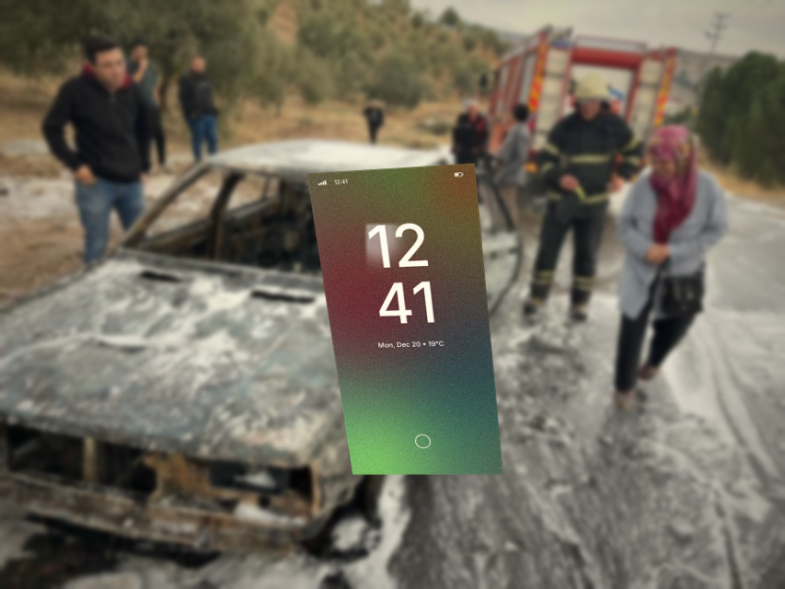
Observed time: 12:41
